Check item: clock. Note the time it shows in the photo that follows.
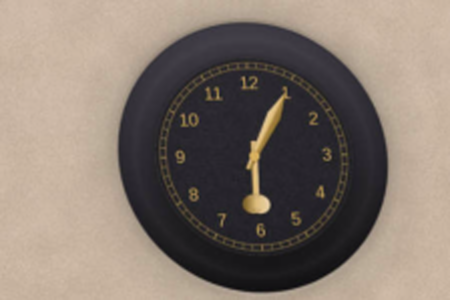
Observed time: 6:05
